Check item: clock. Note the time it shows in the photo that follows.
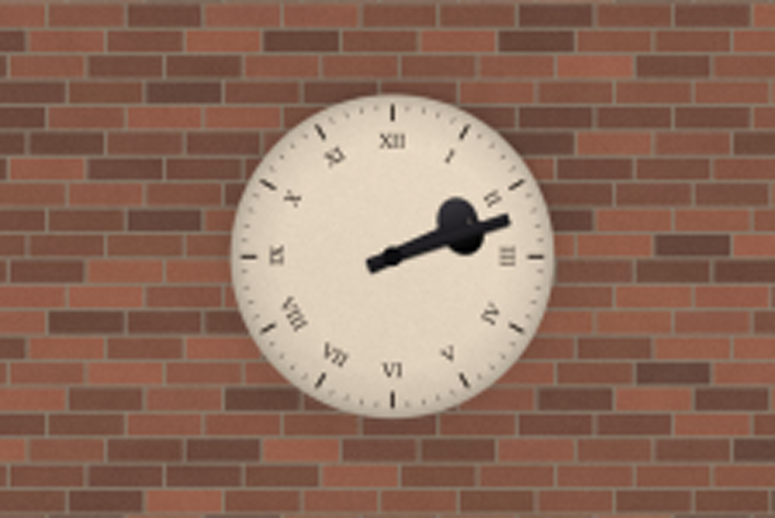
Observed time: 2:12
